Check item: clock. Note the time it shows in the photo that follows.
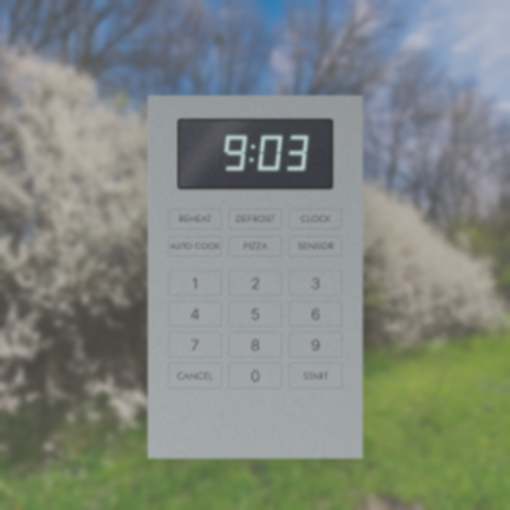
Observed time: 9:03
